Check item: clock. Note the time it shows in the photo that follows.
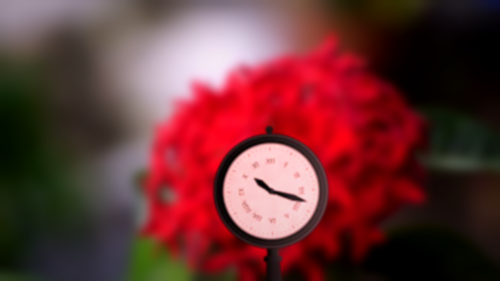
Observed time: 10:18
